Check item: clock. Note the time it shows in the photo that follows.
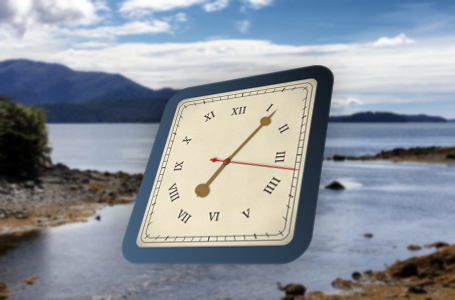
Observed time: 7:06:17
